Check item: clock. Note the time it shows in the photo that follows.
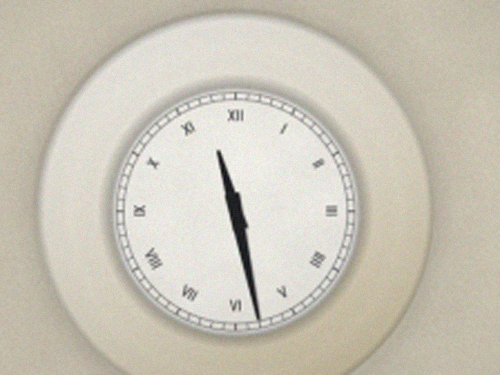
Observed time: 11:28
